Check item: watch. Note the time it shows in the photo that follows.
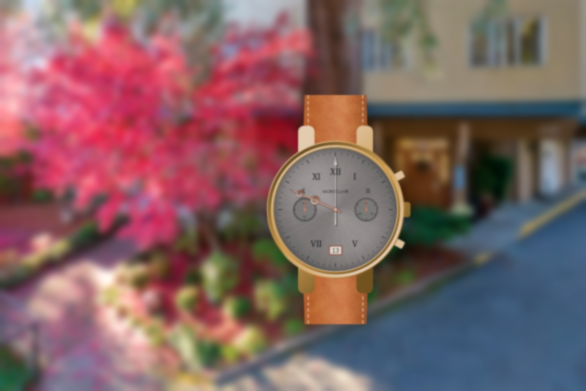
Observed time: 9:49
